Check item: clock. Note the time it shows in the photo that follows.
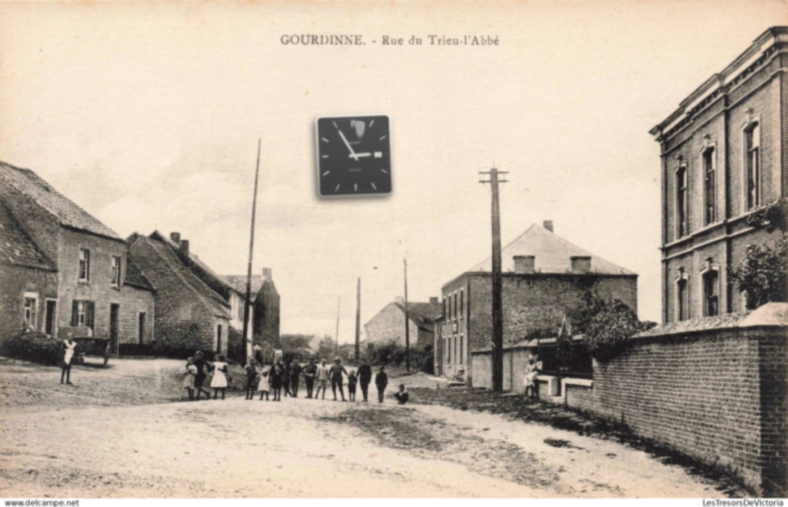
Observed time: 2:55
